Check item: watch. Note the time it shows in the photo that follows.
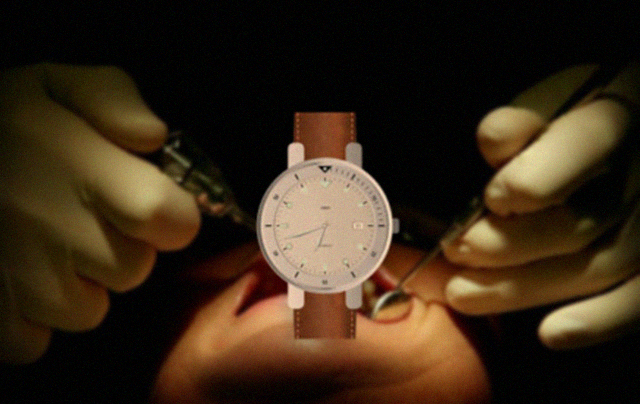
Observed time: 6:42
